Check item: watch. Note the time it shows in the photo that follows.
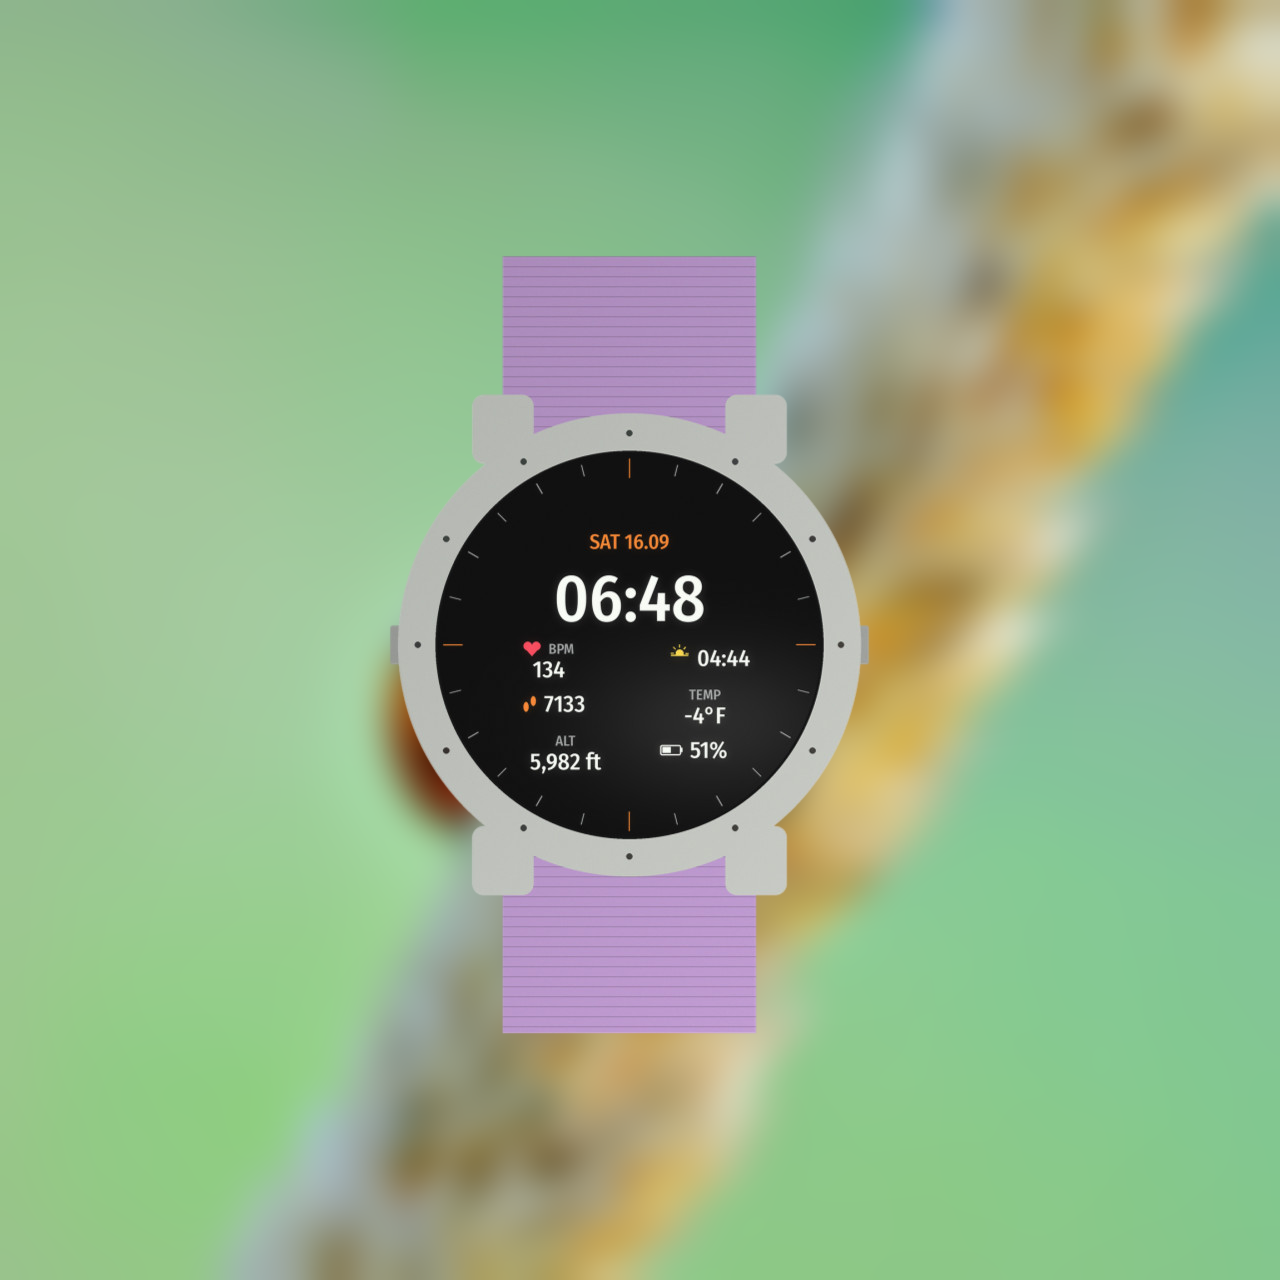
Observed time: 6:48
